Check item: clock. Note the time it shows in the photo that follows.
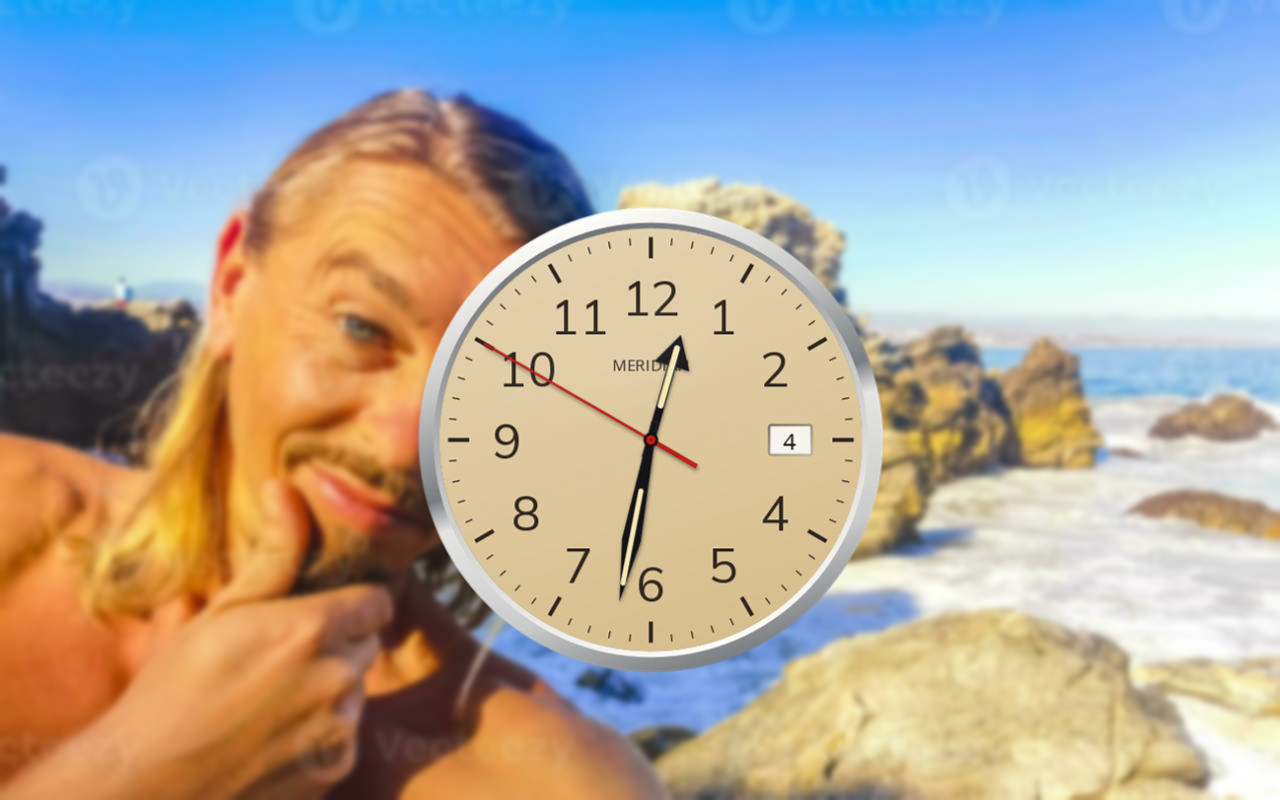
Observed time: 12:31:50
